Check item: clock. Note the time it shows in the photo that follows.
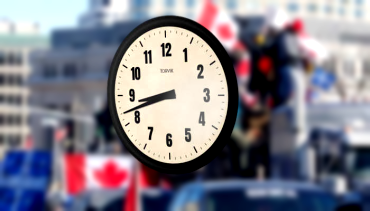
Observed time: 8:42
